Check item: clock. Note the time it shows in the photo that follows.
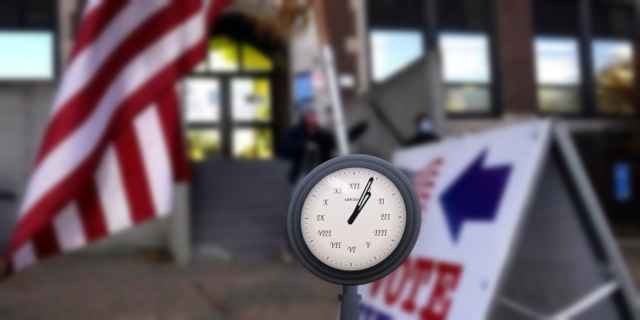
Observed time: 1:04
